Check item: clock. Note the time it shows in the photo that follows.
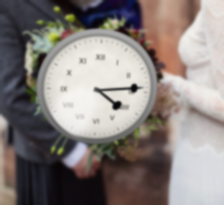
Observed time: 4:14
